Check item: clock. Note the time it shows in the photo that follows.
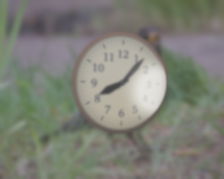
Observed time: 8:07
